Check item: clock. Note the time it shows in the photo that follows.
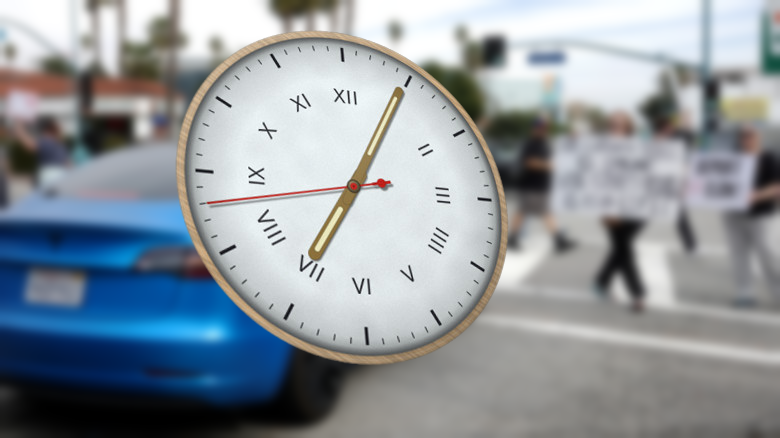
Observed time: 7:04:43
